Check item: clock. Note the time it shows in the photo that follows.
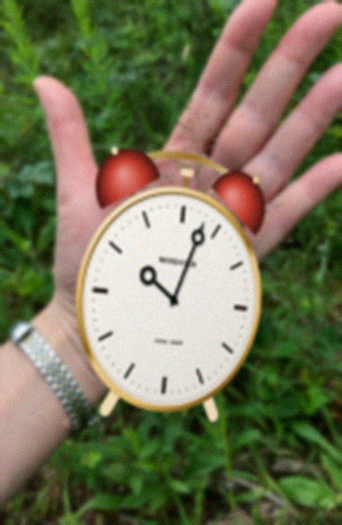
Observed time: 10:03
